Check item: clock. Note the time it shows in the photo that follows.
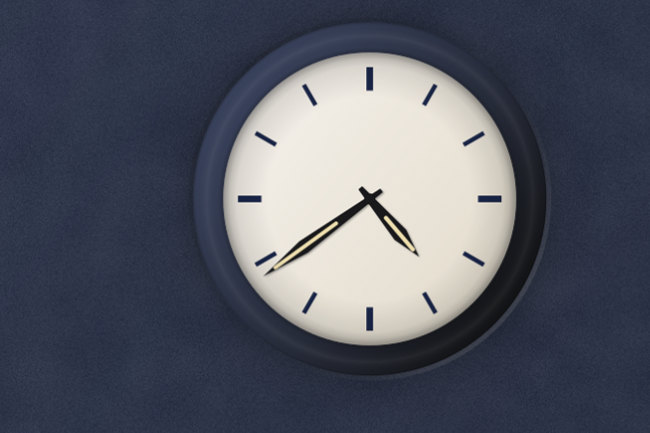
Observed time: 4:39
